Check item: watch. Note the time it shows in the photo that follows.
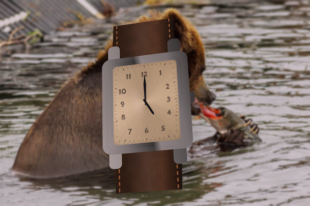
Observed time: 5:00
